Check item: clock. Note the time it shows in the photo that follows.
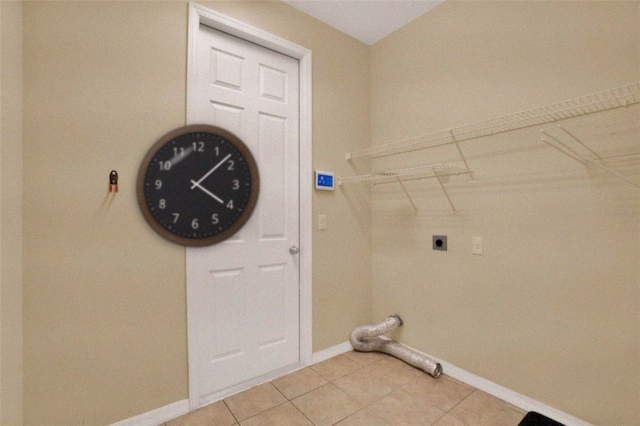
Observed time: 4:08
